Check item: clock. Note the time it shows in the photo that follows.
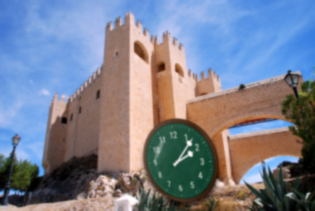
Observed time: 2:07
